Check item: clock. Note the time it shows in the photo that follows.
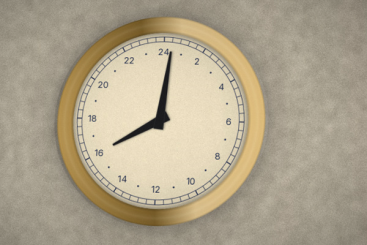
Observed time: 16:01
